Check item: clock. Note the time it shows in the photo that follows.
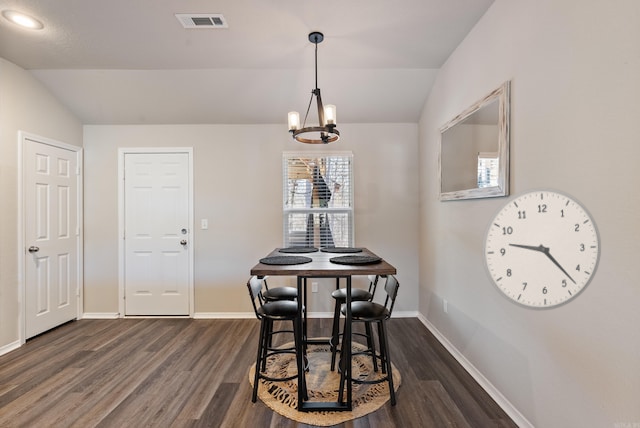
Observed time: 9:23
